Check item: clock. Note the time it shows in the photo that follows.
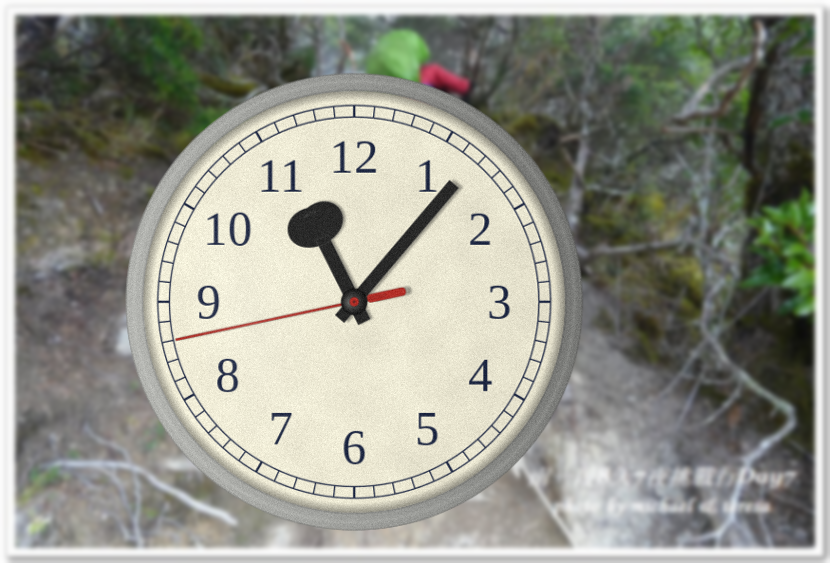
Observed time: 11:06:43
